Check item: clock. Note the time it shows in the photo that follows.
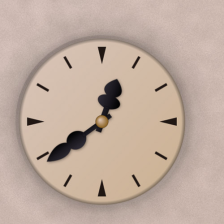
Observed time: 12:39
